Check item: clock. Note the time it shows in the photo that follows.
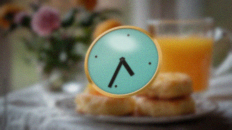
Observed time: 4:32
